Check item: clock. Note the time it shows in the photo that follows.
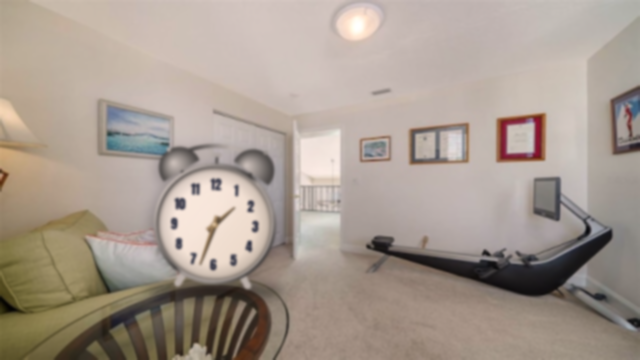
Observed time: 1:33
